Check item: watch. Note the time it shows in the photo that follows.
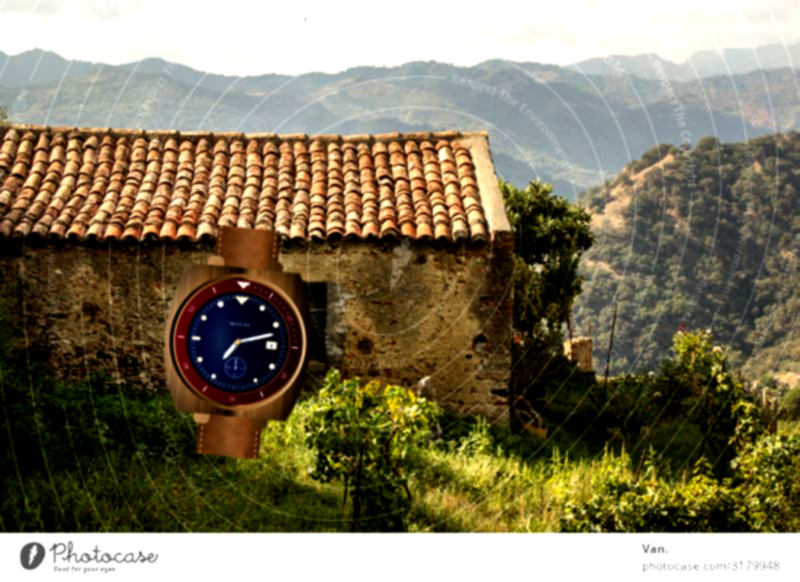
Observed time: 7:12
